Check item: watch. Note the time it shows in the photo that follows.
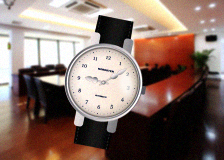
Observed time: 9:08
